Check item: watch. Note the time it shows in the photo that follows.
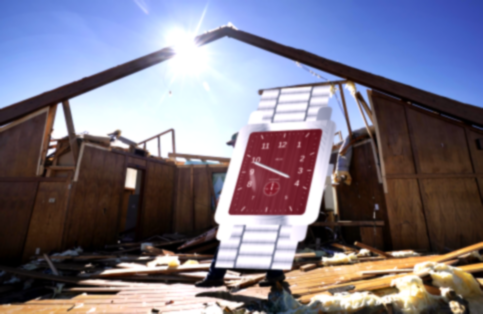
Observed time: 3:49
